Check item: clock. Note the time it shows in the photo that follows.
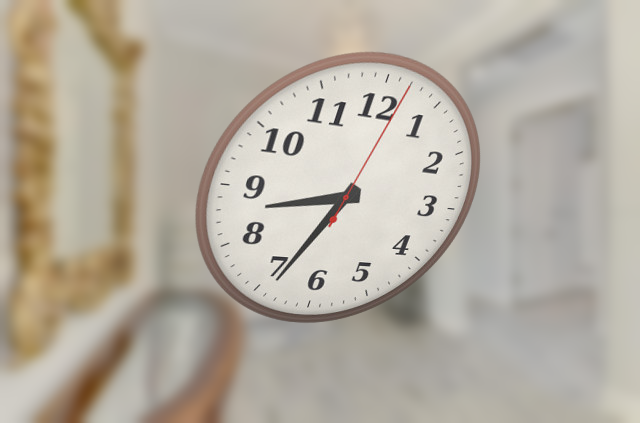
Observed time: 8:34:02
